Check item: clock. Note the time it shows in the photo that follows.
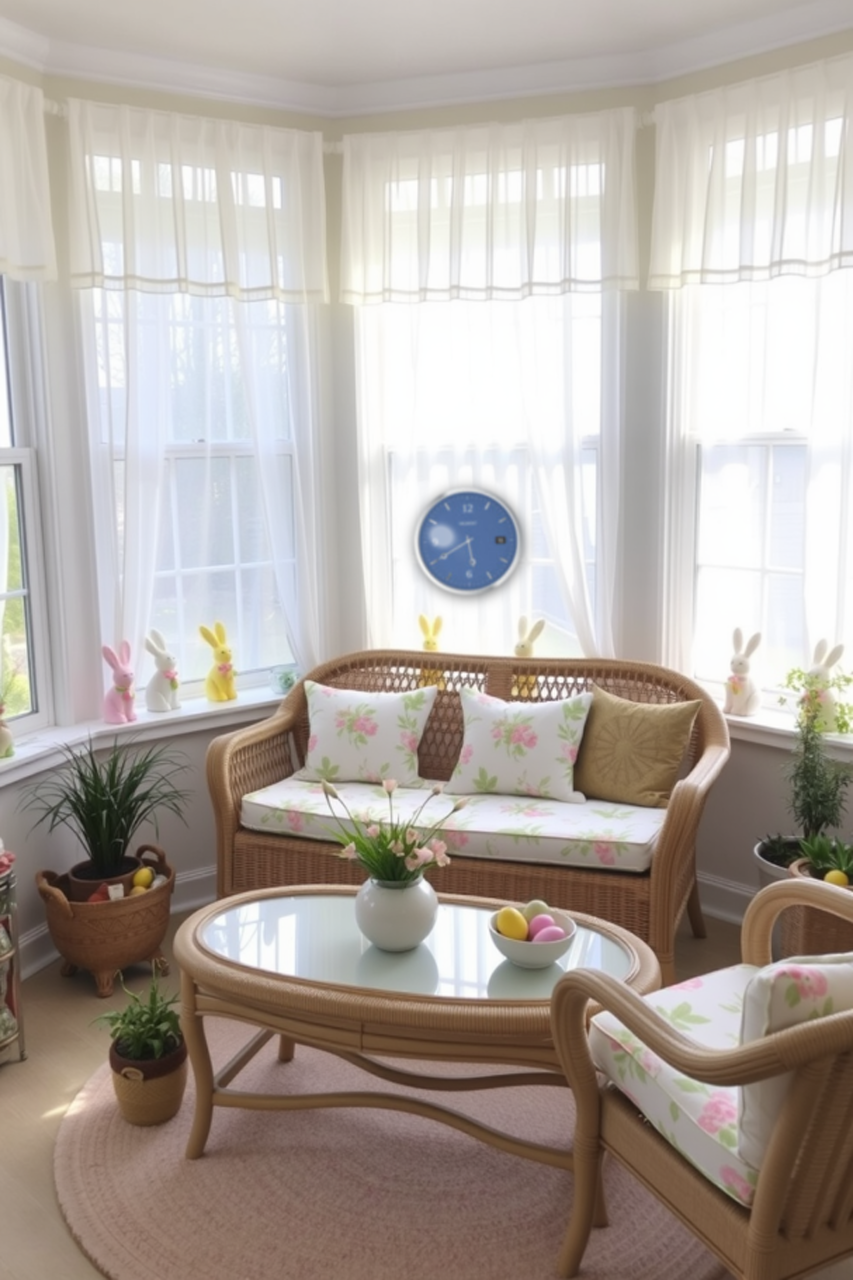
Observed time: 5:40
